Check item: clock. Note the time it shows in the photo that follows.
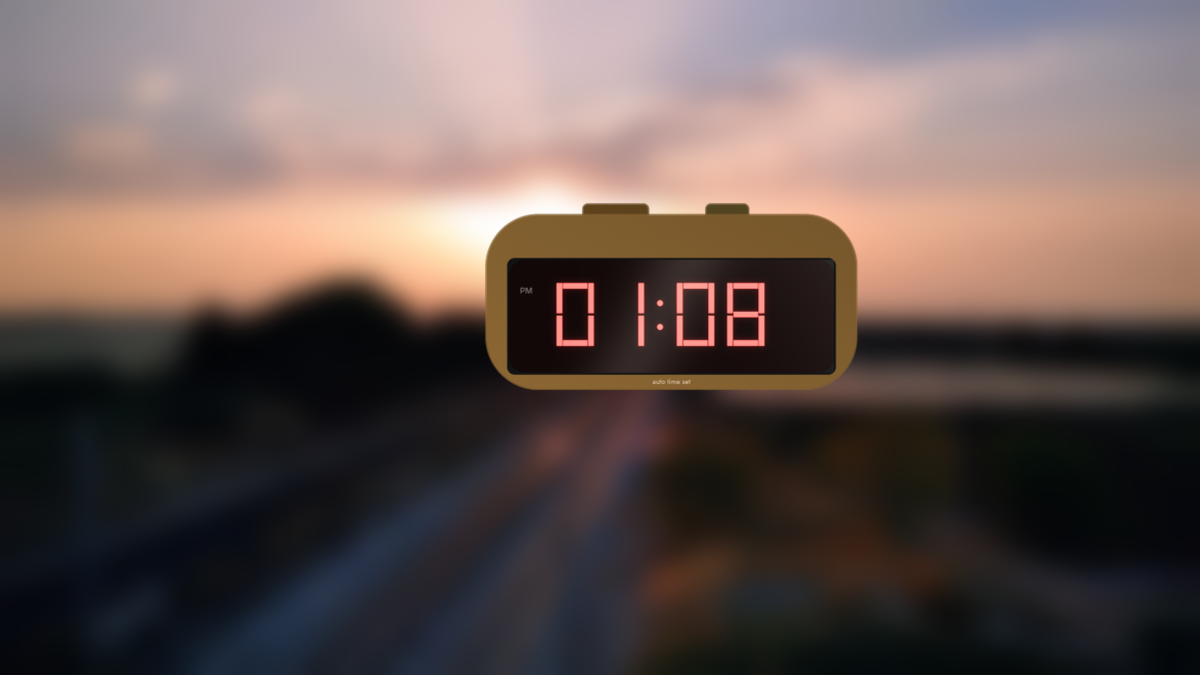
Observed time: 1:08
